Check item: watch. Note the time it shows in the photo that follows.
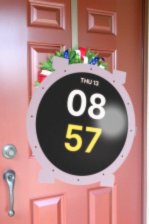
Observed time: 8:57
